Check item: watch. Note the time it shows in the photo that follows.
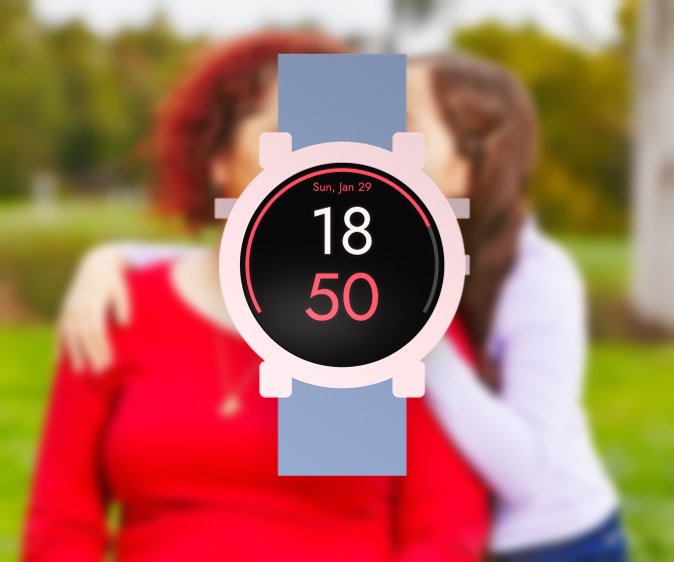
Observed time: 18:50
